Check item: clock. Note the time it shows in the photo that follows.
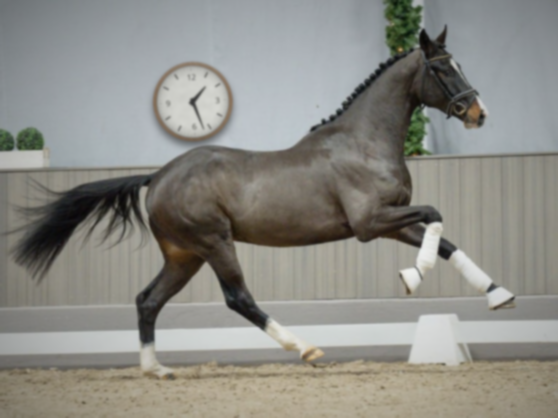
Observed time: 1:27
